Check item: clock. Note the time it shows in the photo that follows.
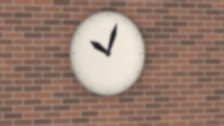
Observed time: 10:03
